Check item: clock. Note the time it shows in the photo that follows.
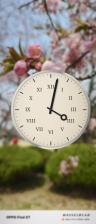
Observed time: 4:02
